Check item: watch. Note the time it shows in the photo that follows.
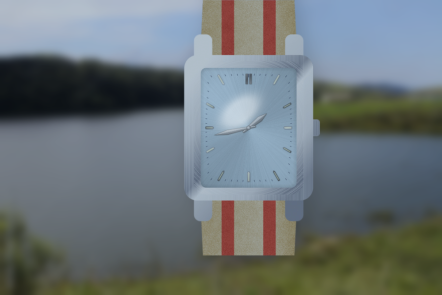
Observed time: 1:43
